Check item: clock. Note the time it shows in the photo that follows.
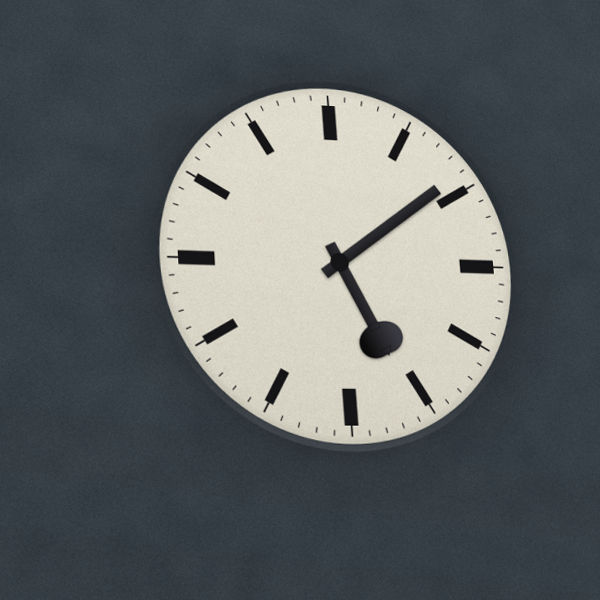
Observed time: 5:09
